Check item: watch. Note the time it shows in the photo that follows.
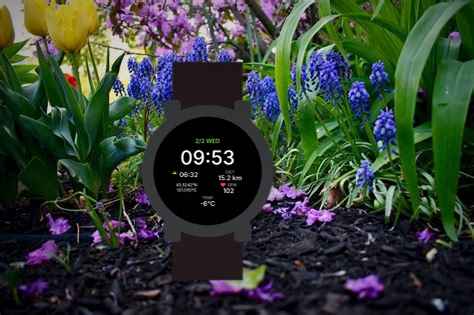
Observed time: 9:53
